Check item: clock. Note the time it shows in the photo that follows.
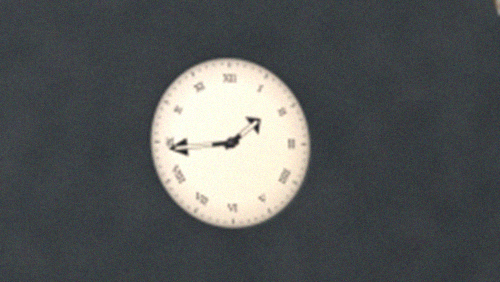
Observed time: 1:44
